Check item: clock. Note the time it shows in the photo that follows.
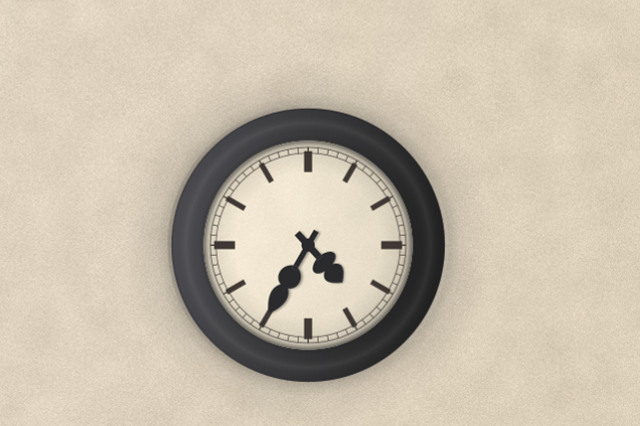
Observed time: 4:35
